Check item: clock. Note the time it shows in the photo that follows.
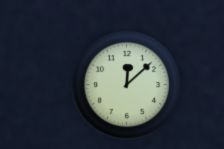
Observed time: 12:08
